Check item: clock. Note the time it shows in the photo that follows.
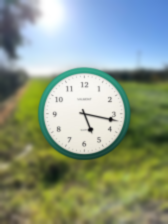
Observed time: 5:17
